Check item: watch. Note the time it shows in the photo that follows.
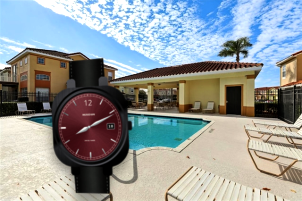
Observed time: 8:11
